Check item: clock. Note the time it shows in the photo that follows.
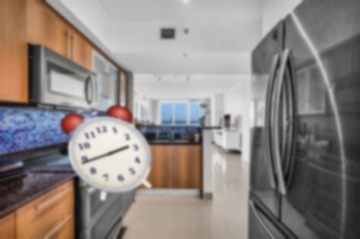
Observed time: 2:44
